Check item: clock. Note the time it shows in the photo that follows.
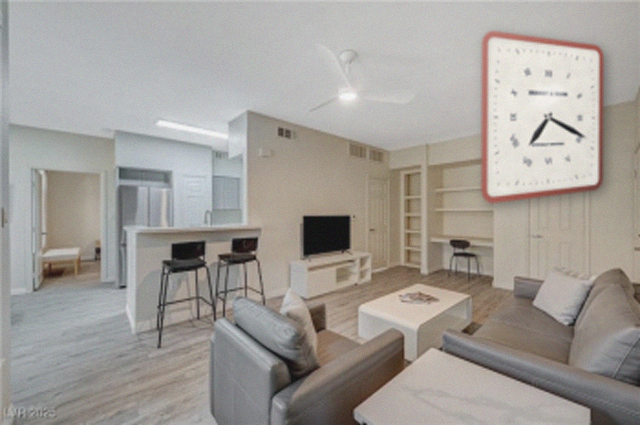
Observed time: 7:19
